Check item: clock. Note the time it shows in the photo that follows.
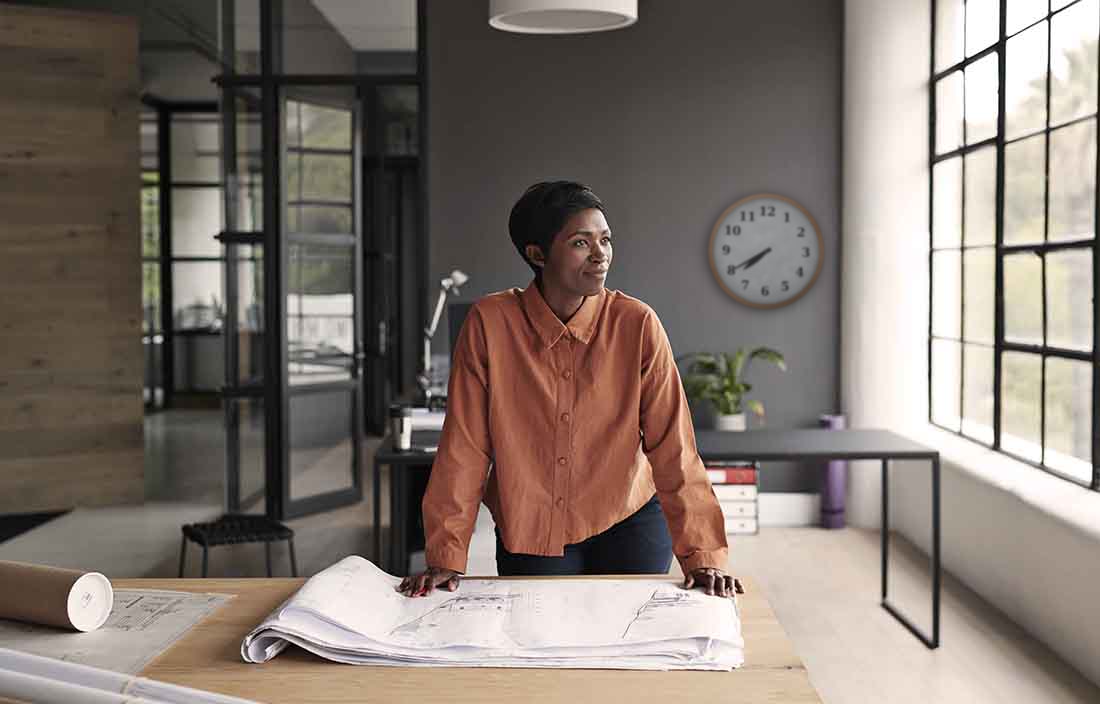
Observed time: 7:40
